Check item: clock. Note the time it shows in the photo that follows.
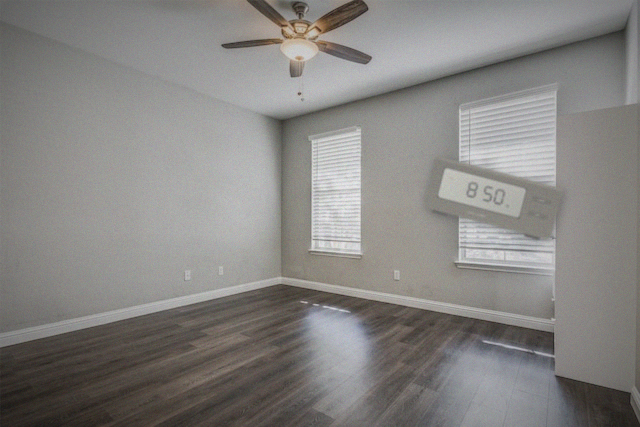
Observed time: 8:50
